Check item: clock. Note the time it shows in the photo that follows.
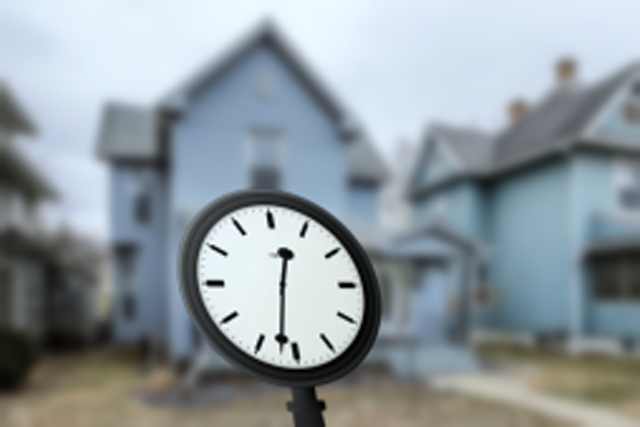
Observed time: 12:32
